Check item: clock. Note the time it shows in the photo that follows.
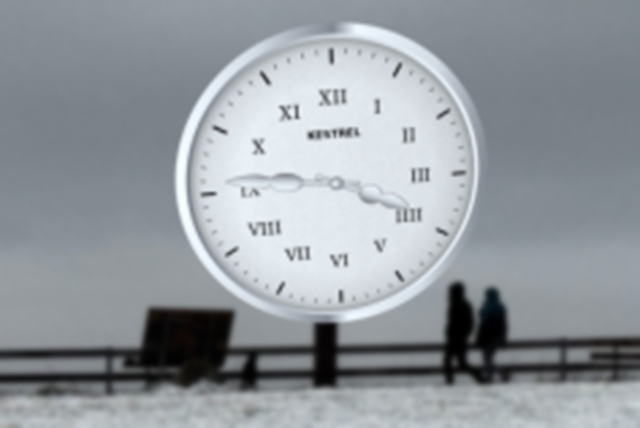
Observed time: 3:46
